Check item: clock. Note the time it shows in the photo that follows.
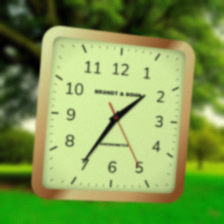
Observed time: 1:35:25
